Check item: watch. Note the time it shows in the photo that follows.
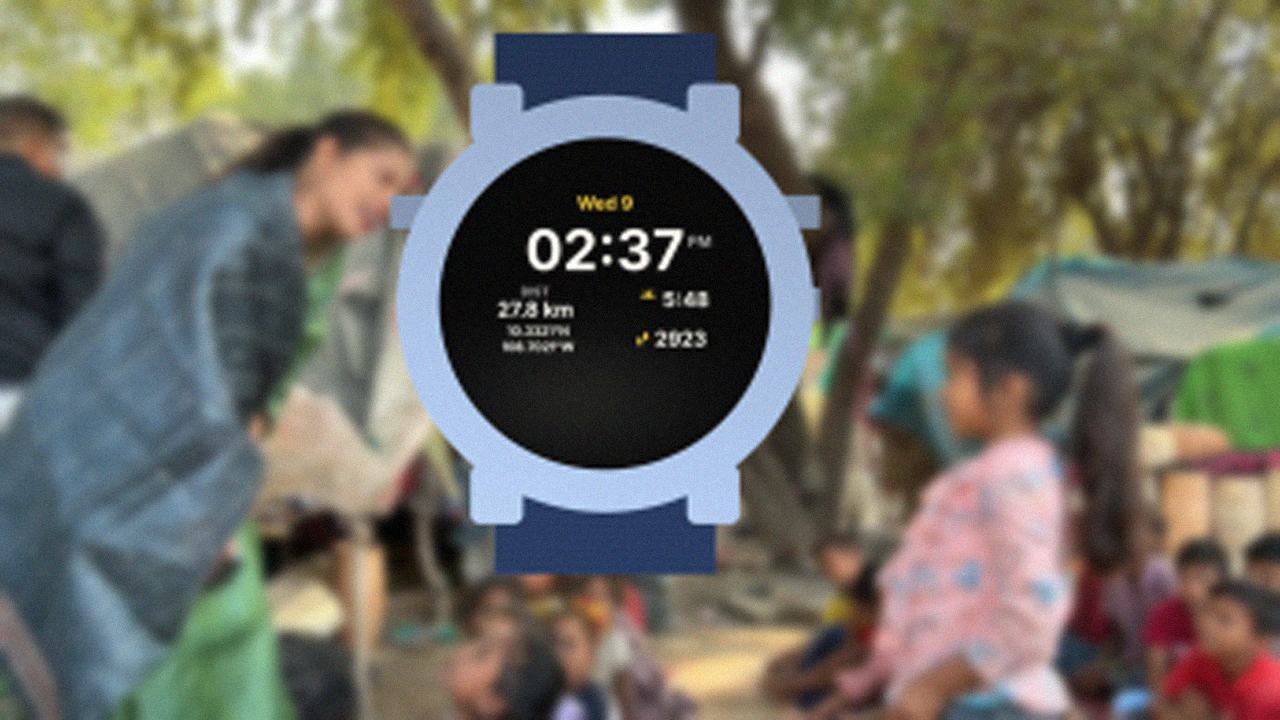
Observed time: 2:37
